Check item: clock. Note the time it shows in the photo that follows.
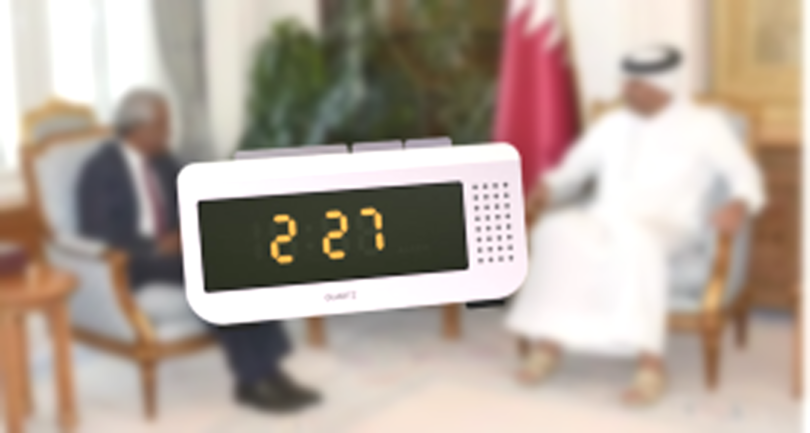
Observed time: 2:27
